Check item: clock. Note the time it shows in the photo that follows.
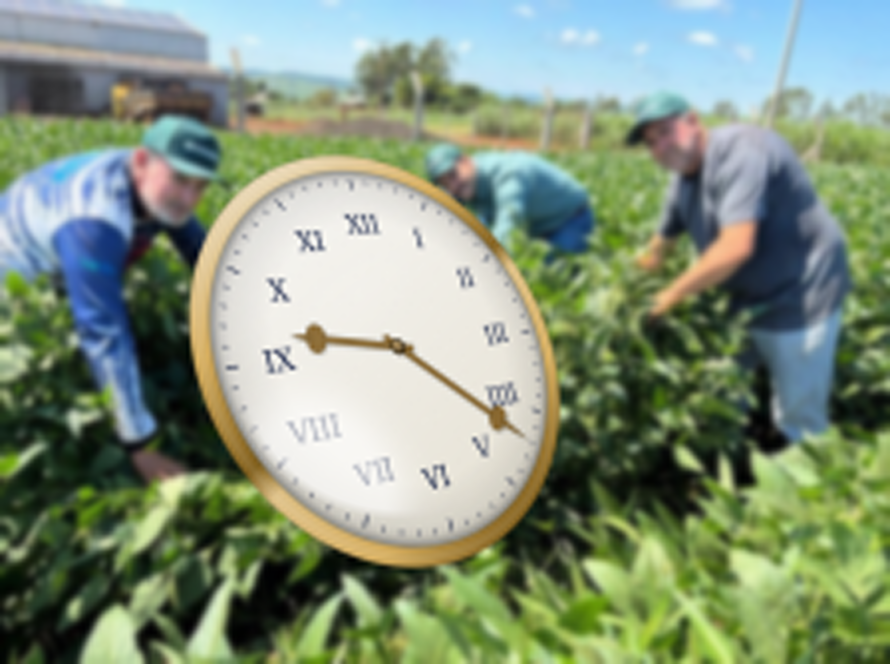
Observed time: 9:22
